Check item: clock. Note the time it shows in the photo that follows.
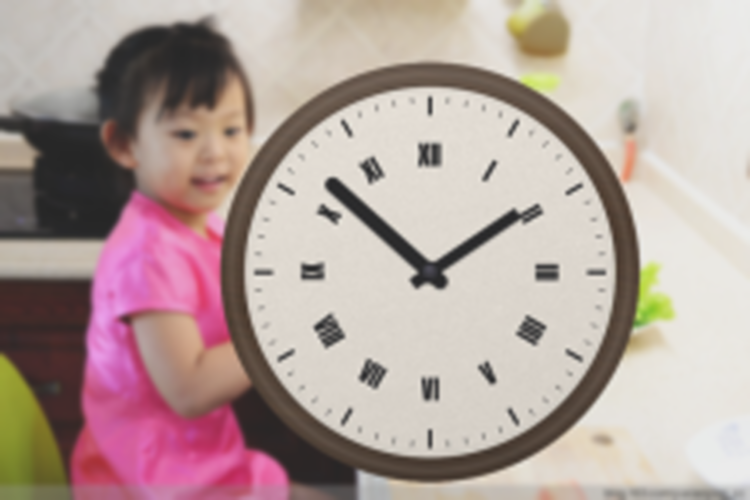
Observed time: 1:52
